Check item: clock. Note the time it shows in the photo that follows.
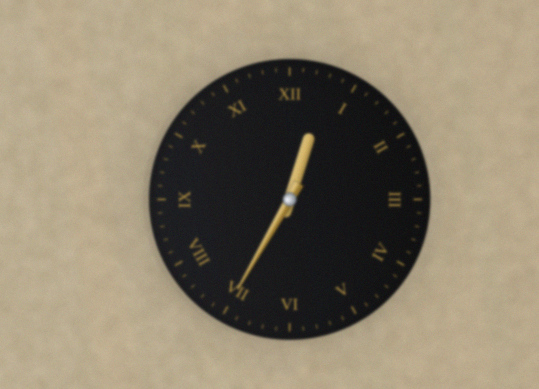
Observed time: 12:35
